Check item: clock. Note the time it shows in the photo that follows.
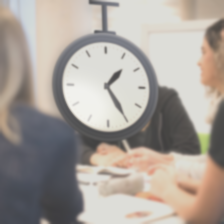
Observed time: 1:25
